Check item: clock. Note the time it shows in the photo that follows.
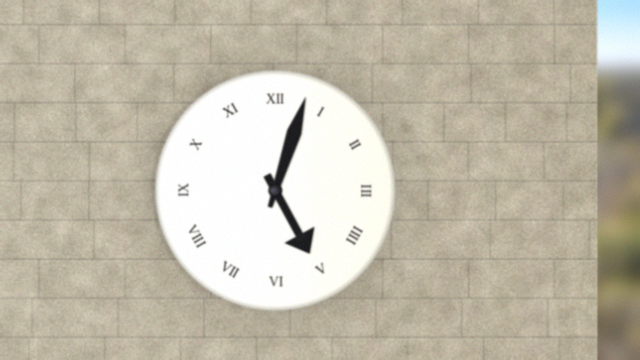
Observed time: 5:03
